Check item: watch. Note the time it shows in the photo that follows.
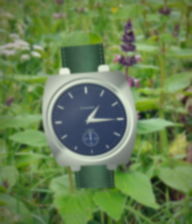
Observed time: 1:15
